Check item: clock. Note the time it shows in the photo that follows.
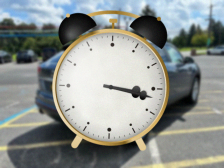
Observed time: 3:17
